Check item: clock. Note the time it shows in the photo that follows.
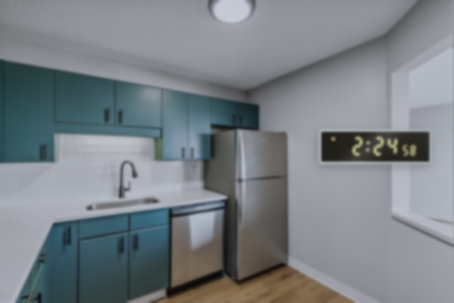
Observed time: 2:24
